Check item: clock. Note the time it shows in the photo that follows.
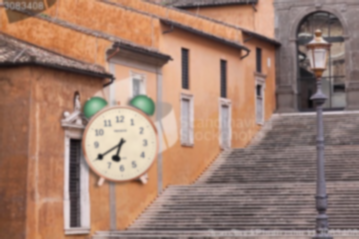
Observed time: 6:40
